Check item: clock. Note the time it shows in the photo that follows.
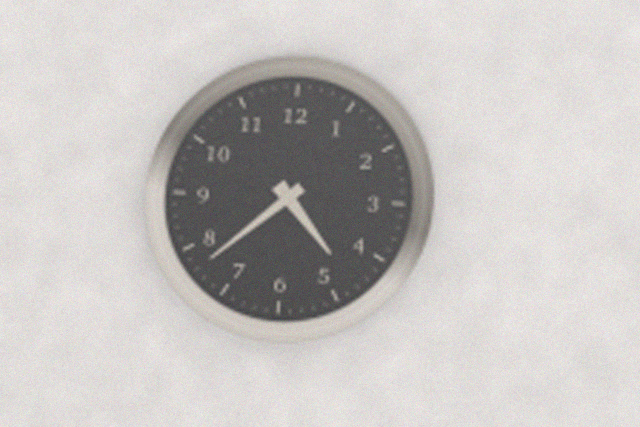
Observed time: 4:38
